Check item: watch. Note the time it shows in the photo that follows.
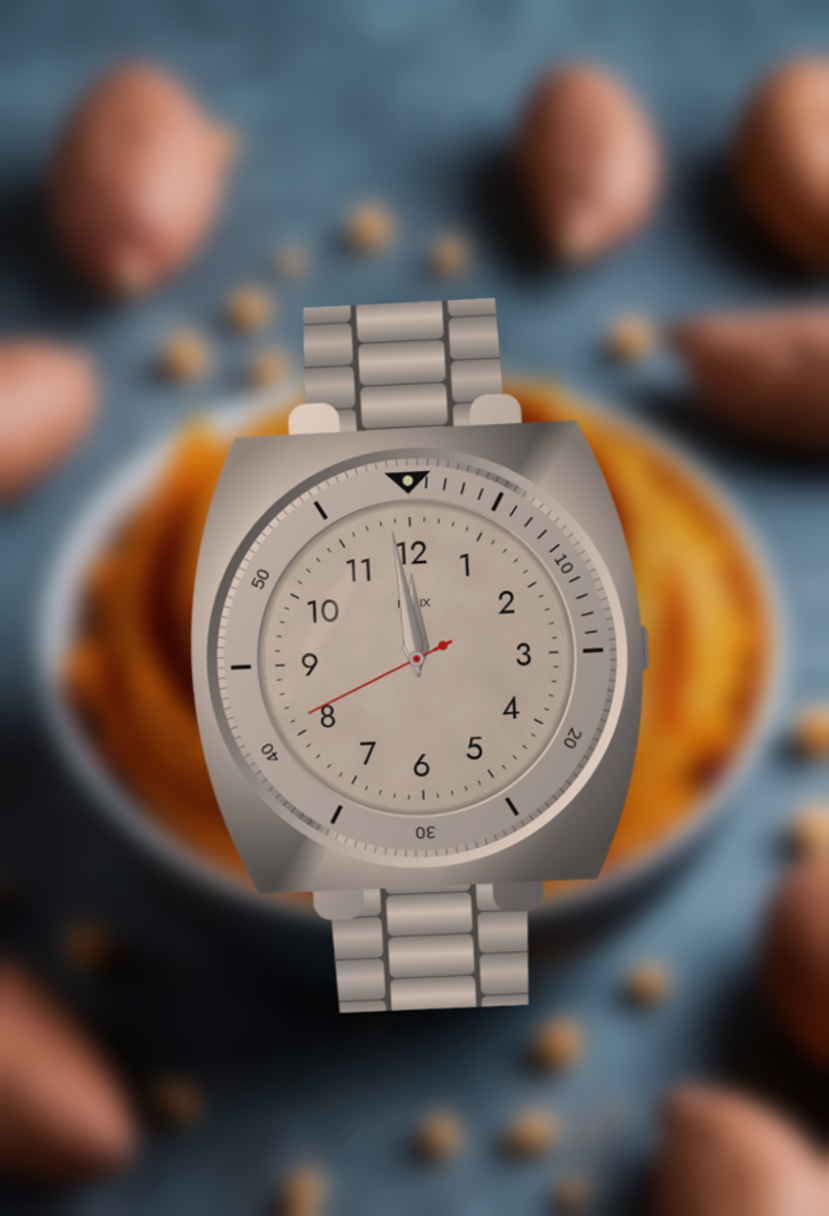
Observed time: 11:58:41
